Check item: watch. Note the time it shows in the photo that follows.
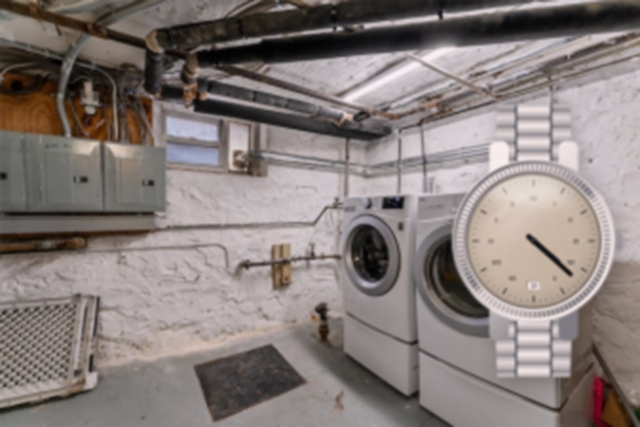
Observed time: 4:22
